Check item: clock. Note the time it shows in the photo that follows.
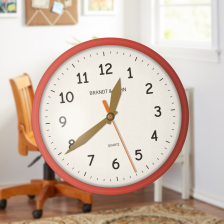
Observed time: 12:39:27
